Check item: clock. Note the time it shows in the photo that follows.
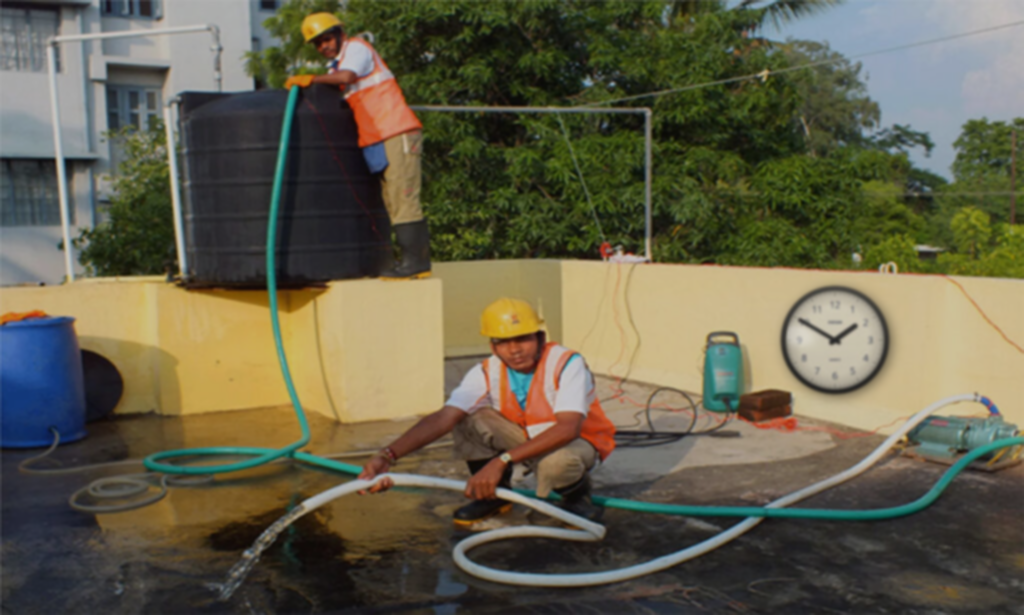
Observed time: 1:50
